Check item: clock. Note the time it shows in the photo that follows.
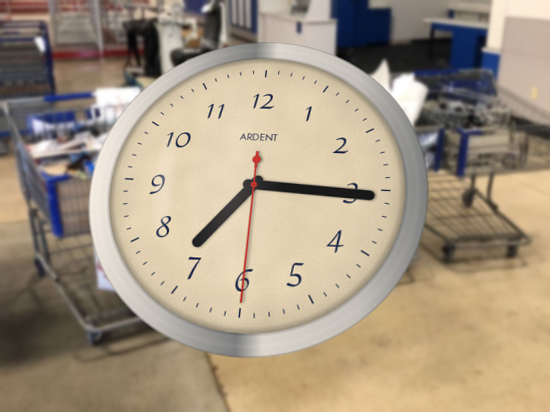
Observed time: 7:15:30
